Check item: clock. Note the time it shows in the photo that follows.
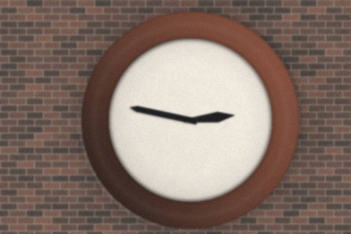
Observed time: 2:47
